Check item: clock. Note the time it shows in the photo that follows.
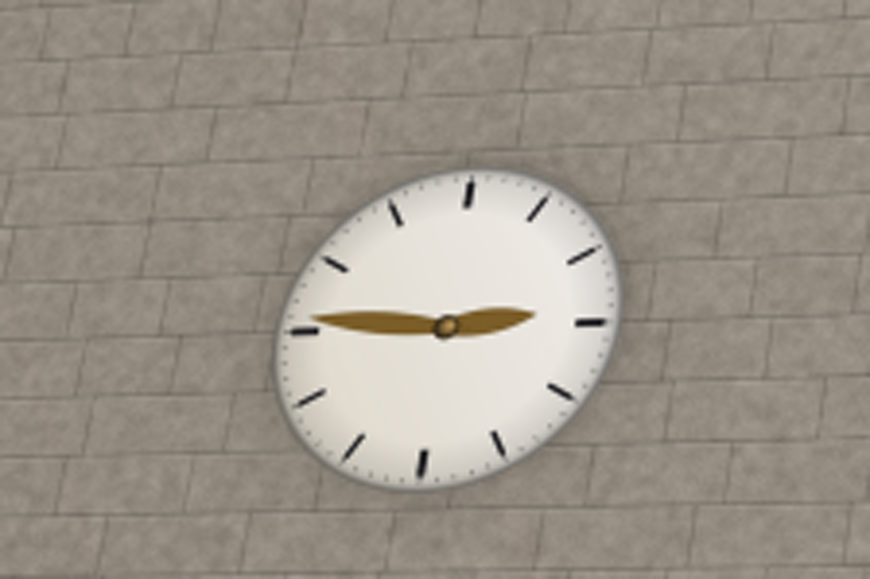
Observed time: 2:46
